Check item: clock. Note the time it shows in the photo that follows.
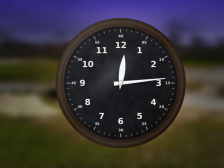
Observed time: 12:14
